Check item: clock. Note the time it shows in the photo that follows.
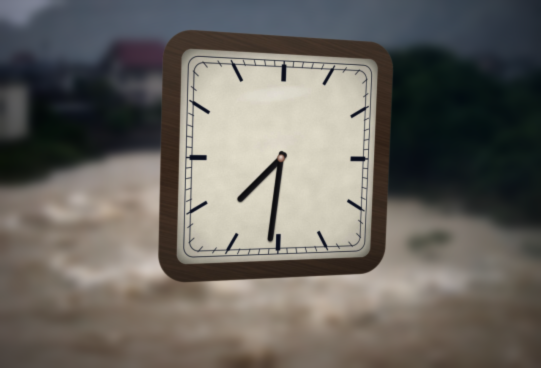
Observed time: 7:31
